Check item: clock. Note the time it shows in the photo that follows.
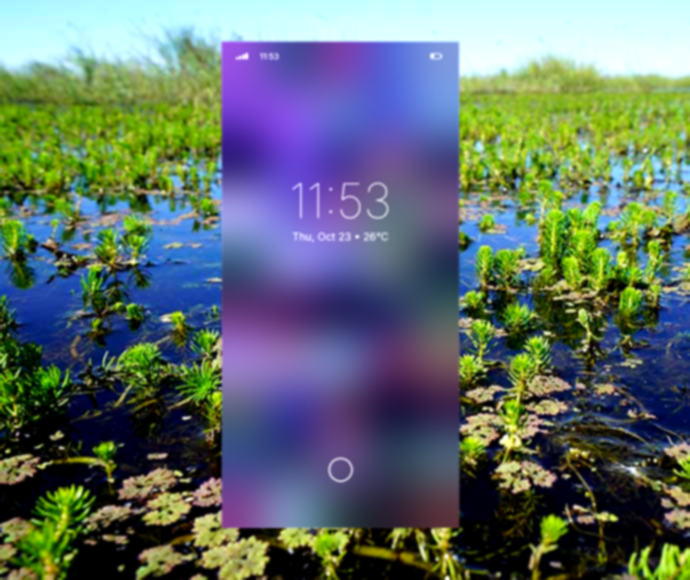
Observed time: 11:53
